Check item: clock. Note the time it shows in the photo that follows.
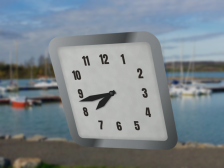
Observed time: 7:43
